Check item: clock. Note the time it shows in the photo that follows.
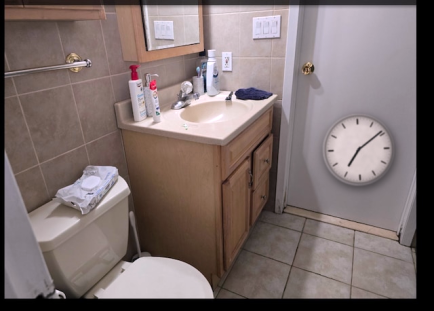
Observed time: 7:09
